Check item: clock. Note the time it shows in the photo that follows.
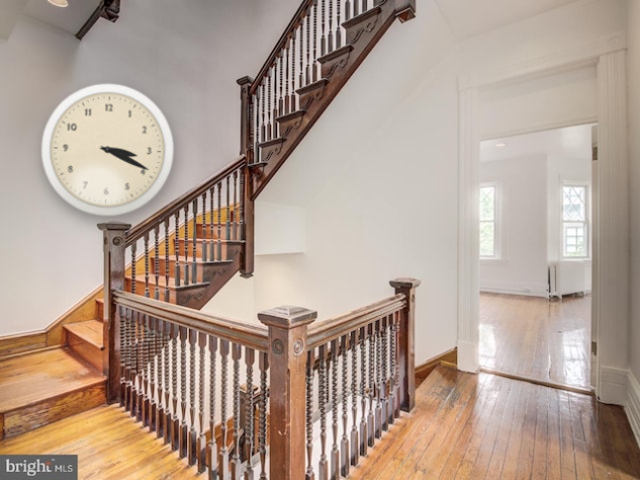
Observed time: 3:19
